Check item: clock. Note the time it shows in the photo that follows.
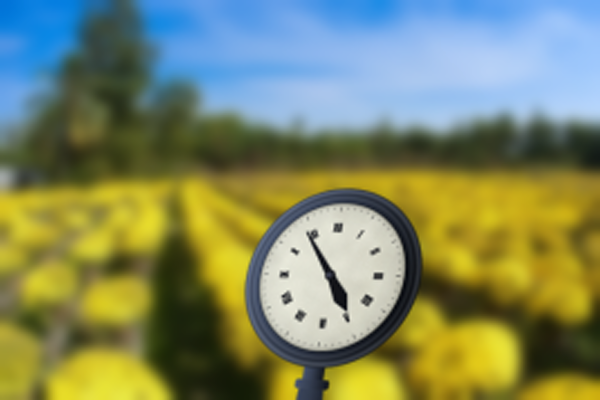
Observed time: 4:54
